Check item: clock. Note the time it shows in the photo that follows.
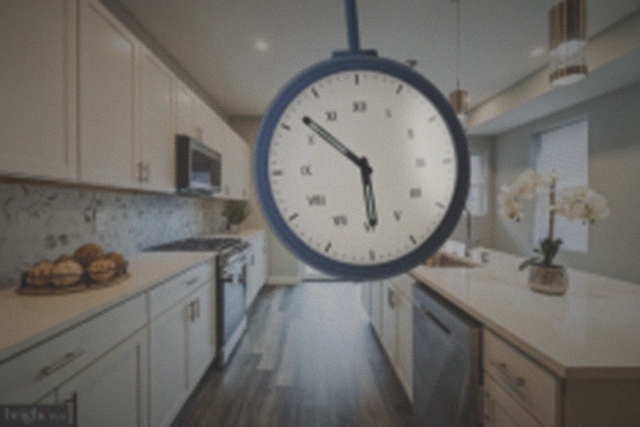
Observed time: 5:52
